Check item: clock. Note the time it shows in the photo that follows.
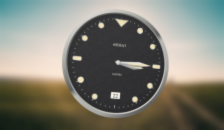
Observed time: 3:15
